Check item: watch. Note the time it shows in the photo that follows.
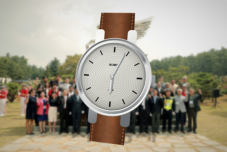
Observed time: 6:04
